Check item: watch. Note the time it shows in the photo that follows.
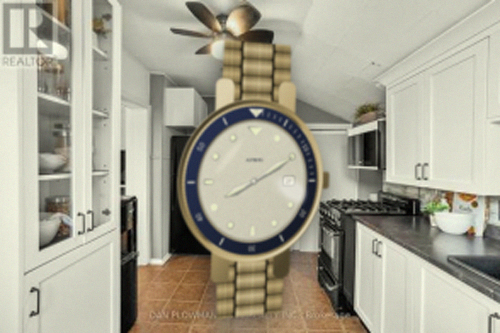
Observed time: 8:10
